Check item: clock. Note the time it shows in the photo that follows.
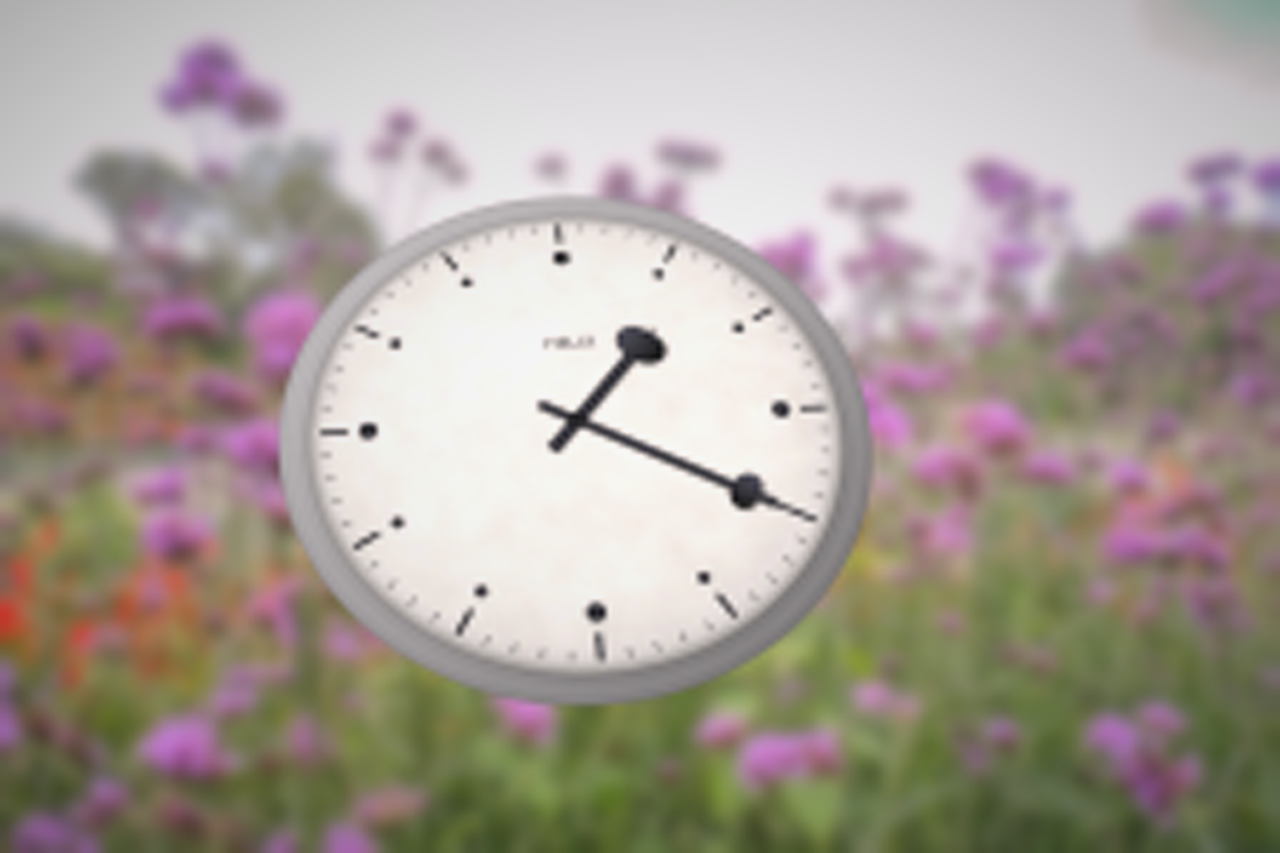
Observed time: 1:20
